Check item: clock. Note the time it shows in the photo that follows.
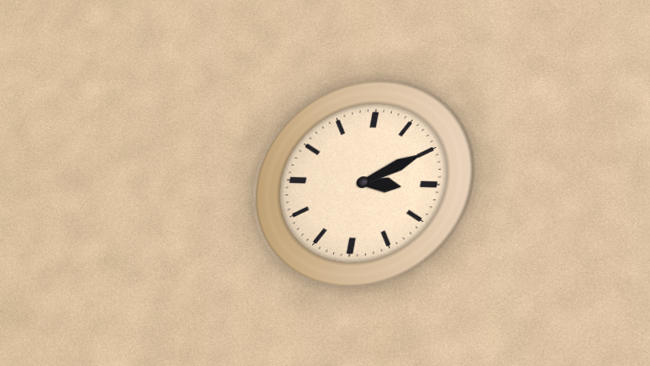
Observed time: 3:10
